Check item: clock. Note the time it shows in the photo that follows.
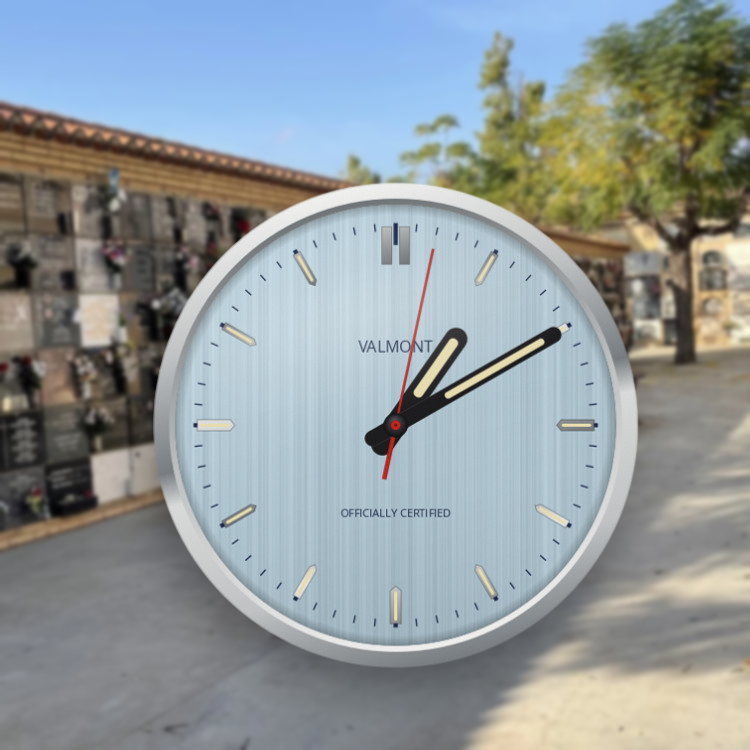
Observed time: 1:10:02
